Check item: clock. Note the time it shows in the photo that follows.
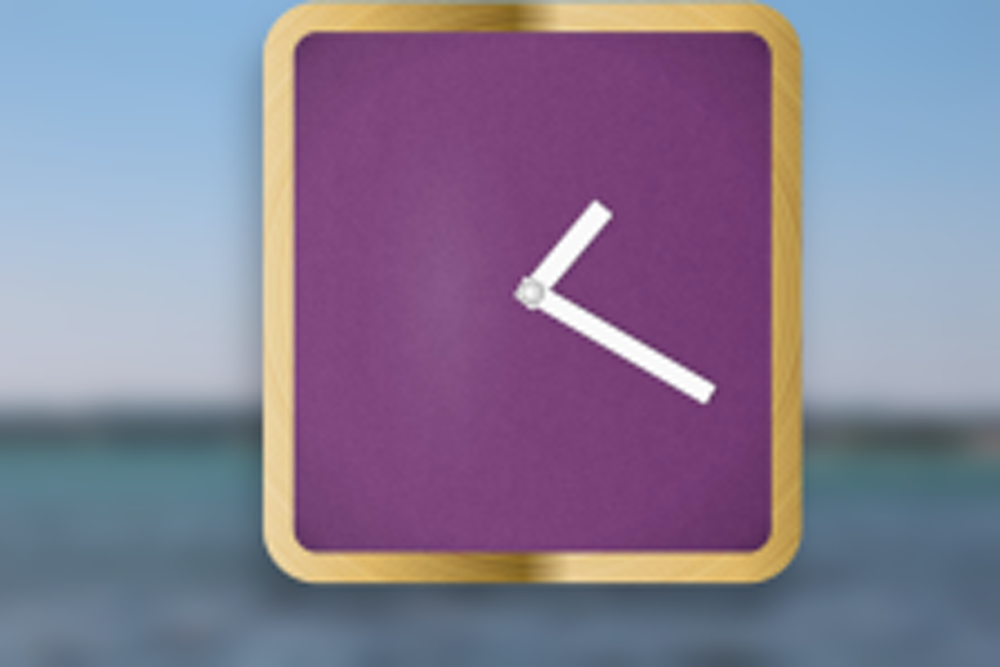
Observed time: 1:20
